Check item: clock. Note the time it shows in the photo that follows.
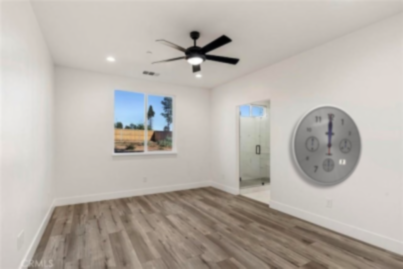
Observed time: 12:00
